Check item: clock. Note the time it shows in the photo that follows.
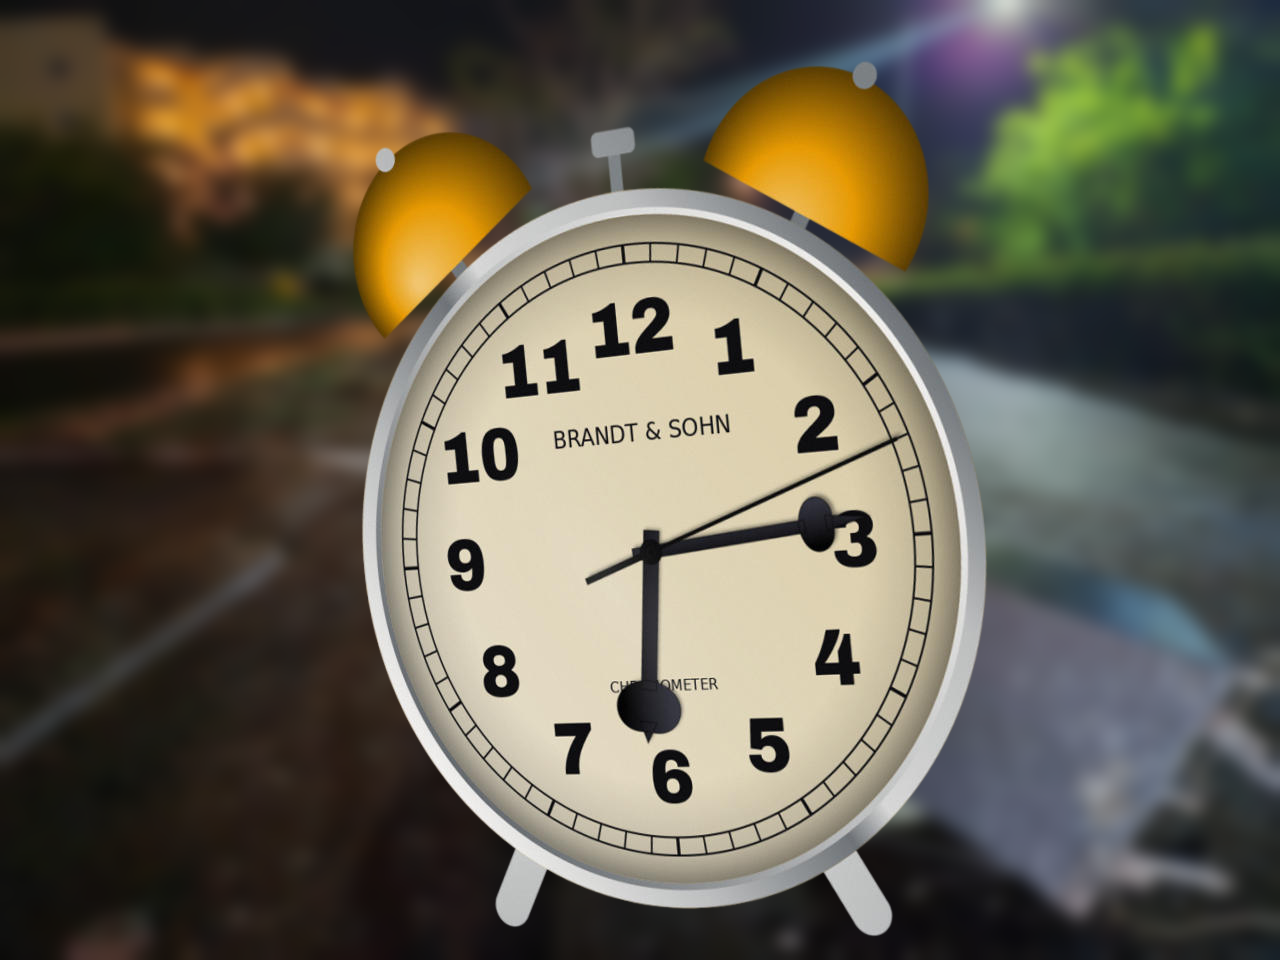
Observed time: 6:14:12
